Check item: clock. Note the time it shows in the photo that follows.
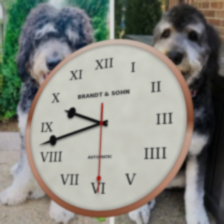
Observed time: 9:42:30
